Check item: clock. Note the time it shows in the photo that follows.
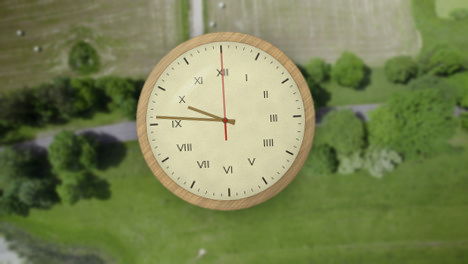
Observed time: 9:46:00
